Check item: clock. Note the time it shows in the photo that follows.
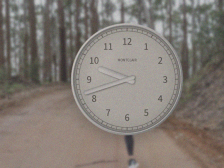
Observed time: 9:42
